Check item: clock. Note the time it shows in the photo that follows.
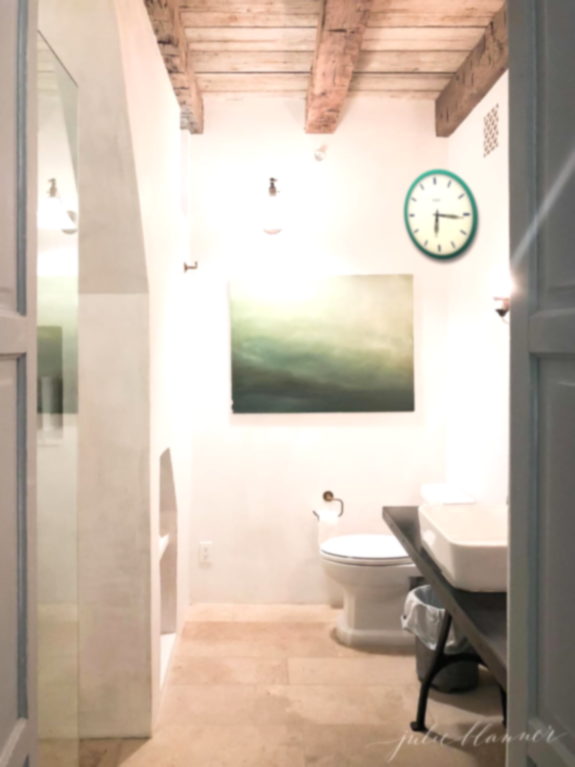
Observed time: 6:16
